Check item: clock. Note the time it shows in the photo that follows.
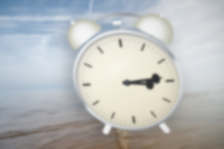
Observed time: 3:14
